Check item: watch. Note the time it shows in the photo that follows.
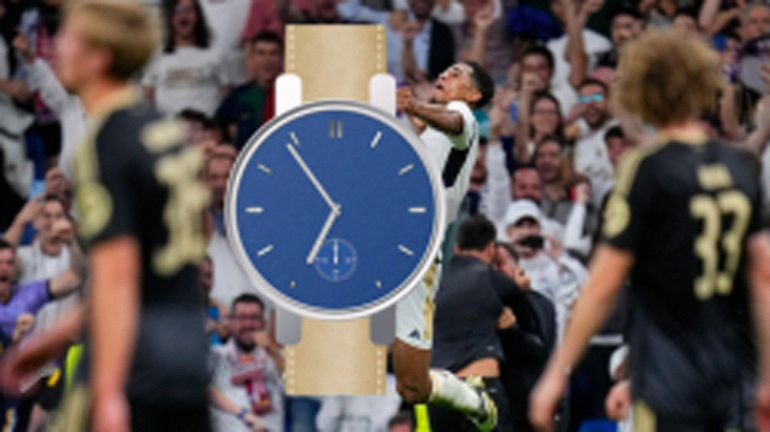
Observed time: 6:54
